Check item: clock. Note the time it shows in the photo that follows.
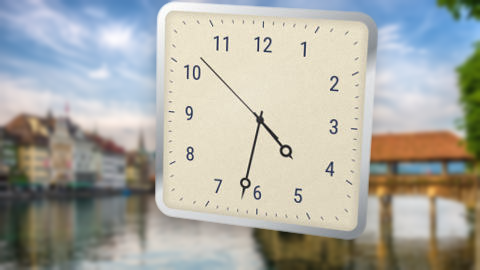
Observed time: 4:31:52
